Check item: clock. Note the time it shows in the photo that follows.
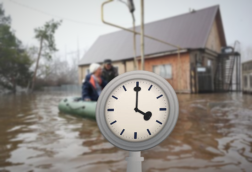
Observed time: 4:00
